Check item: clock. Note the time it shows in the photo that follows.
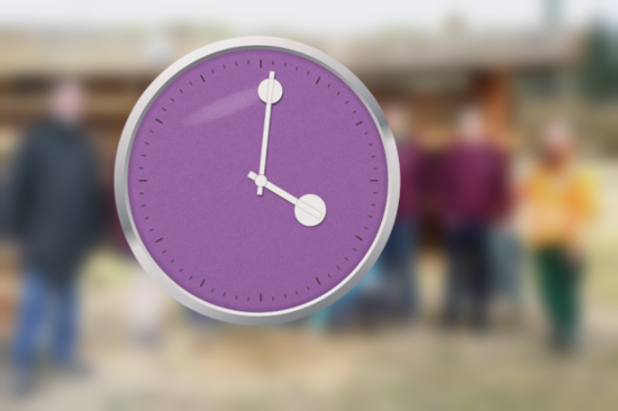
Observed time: 4:01
